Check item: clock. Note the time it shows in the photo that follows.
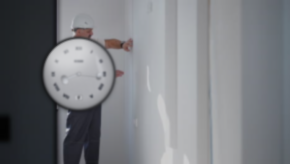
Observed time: 8:16
